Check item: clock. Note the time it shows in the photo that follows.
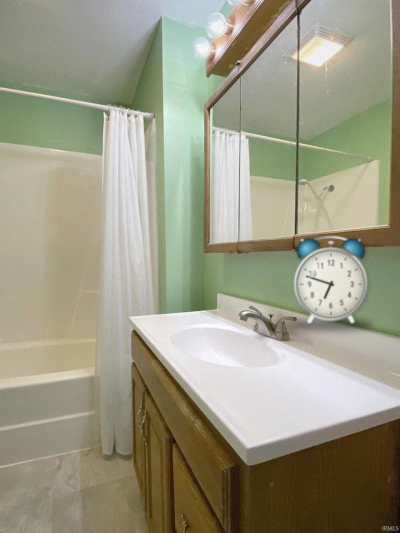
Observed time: 6:48
